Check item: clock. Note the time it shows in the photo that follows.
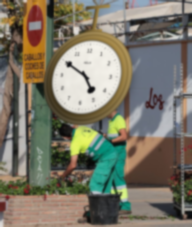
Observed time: 4:50
